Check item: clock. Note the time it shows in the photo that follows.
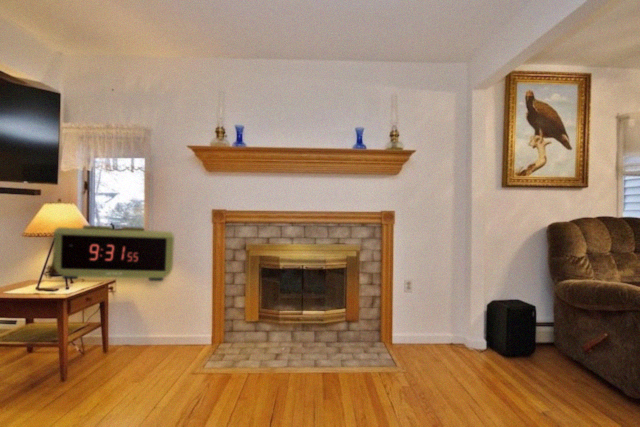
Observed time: 9:31
